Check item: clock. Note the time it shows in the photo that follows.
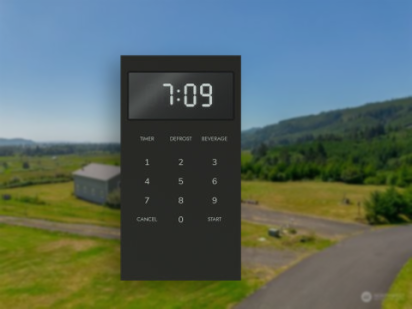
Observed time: 7:09
